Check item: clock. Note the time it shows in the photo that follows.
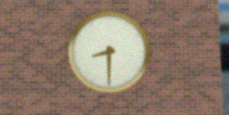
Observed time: 8:30
